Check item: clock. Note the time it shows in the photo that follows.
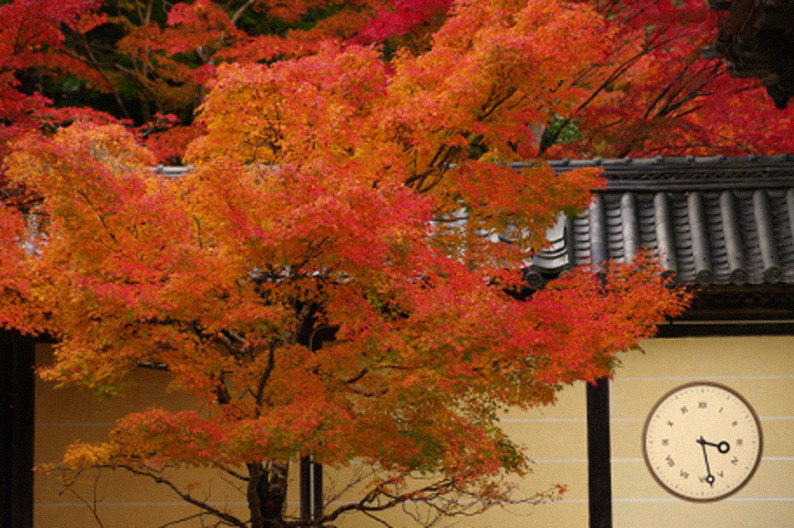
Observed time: 3:28
